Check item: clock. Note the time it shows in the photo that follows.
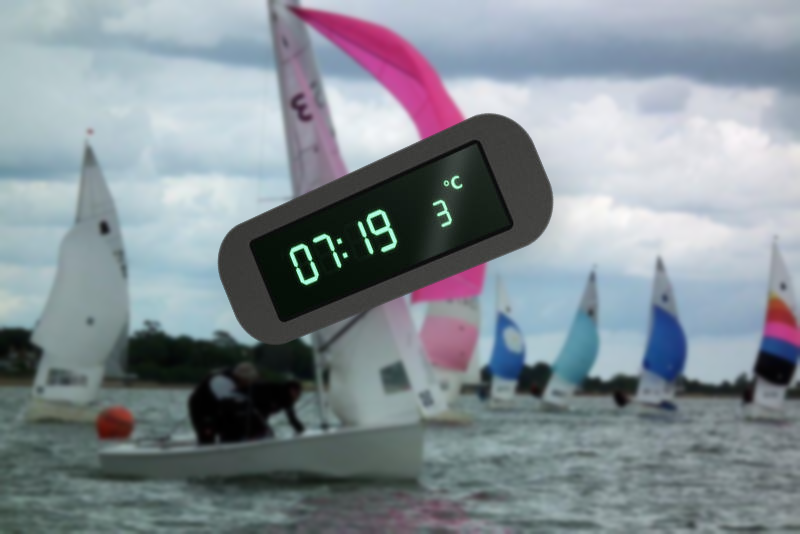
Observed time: 7:19
